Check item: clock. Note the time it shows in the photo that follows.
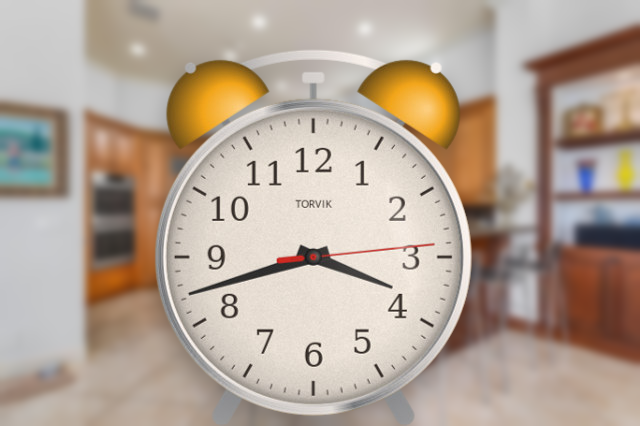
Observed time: 3:42:14
